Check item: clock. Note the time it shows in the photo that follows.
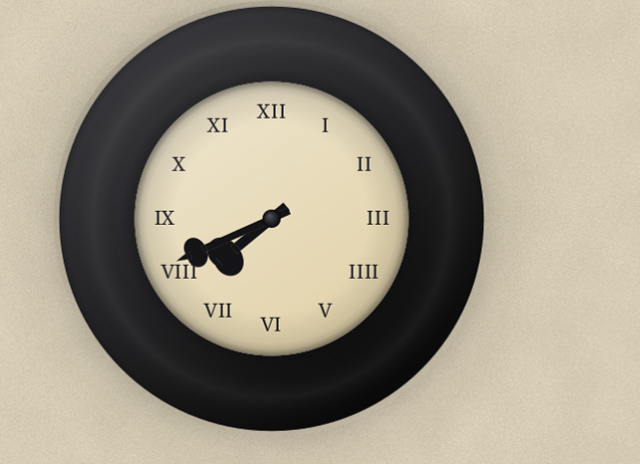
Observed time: 7:41
